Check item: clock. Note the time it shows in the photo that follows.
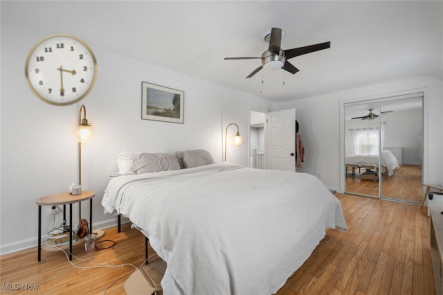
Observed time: 3:30
